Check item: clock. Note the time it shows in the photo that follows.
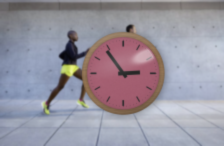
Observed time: 2:54
